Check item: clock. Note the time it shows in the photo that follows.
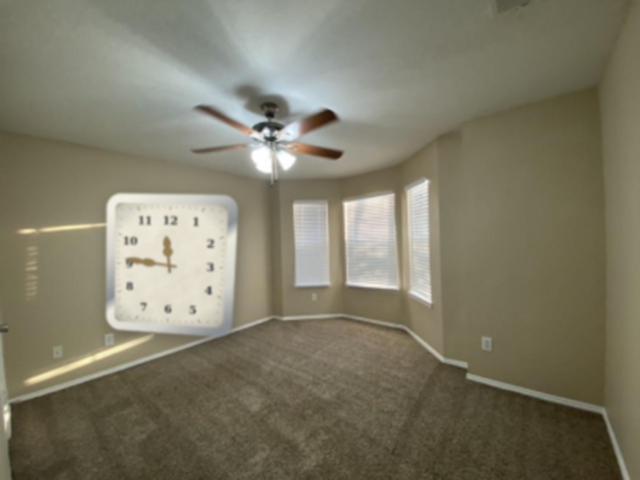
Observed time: 11:46
